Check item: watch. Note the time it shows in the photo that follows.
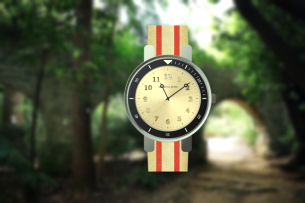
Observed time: 11:09
